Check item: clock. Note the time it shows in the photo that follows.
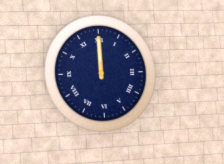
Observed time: 12:00
